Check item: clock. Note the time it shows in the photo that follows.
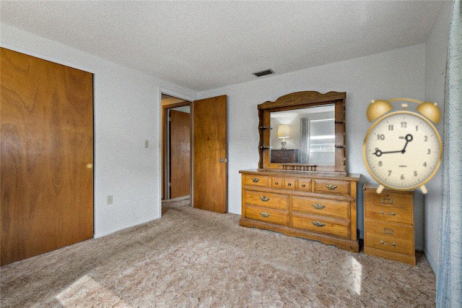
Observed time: 12:44
